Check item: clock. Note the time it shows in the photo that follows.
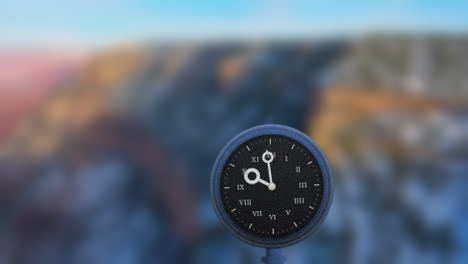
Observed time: 9:59
